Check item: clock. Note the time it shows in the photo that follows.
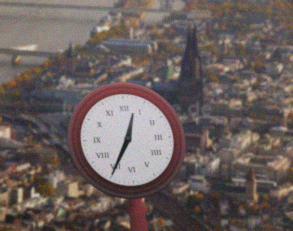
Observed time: 12:35
